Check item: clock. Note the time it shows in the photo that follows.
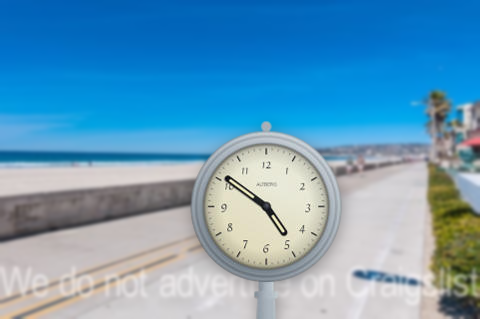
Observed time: 4:51
